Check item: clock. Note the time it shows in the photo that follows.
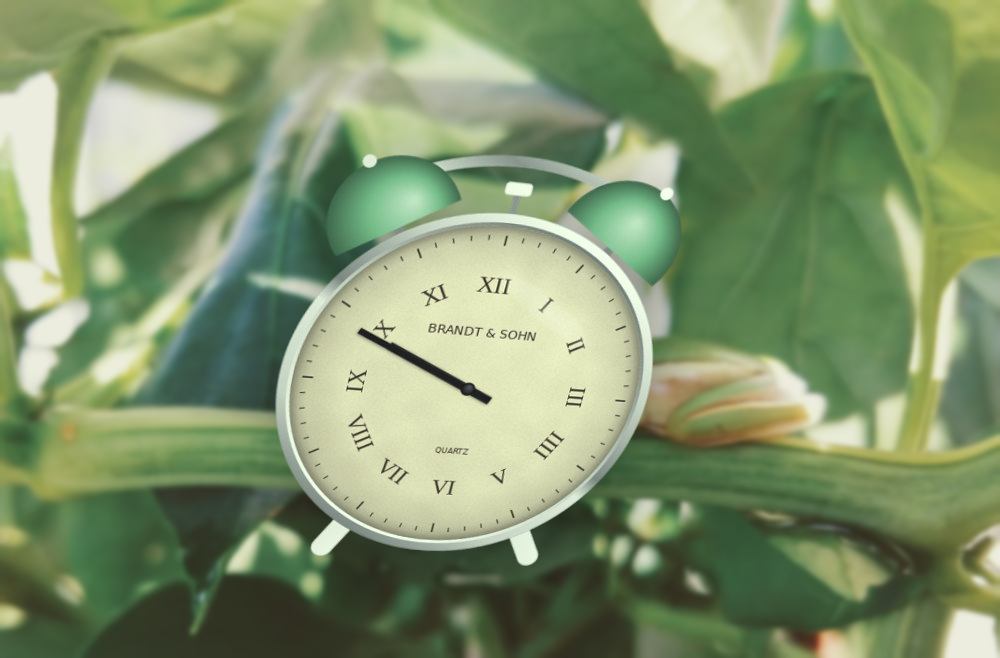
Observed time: 9:49
